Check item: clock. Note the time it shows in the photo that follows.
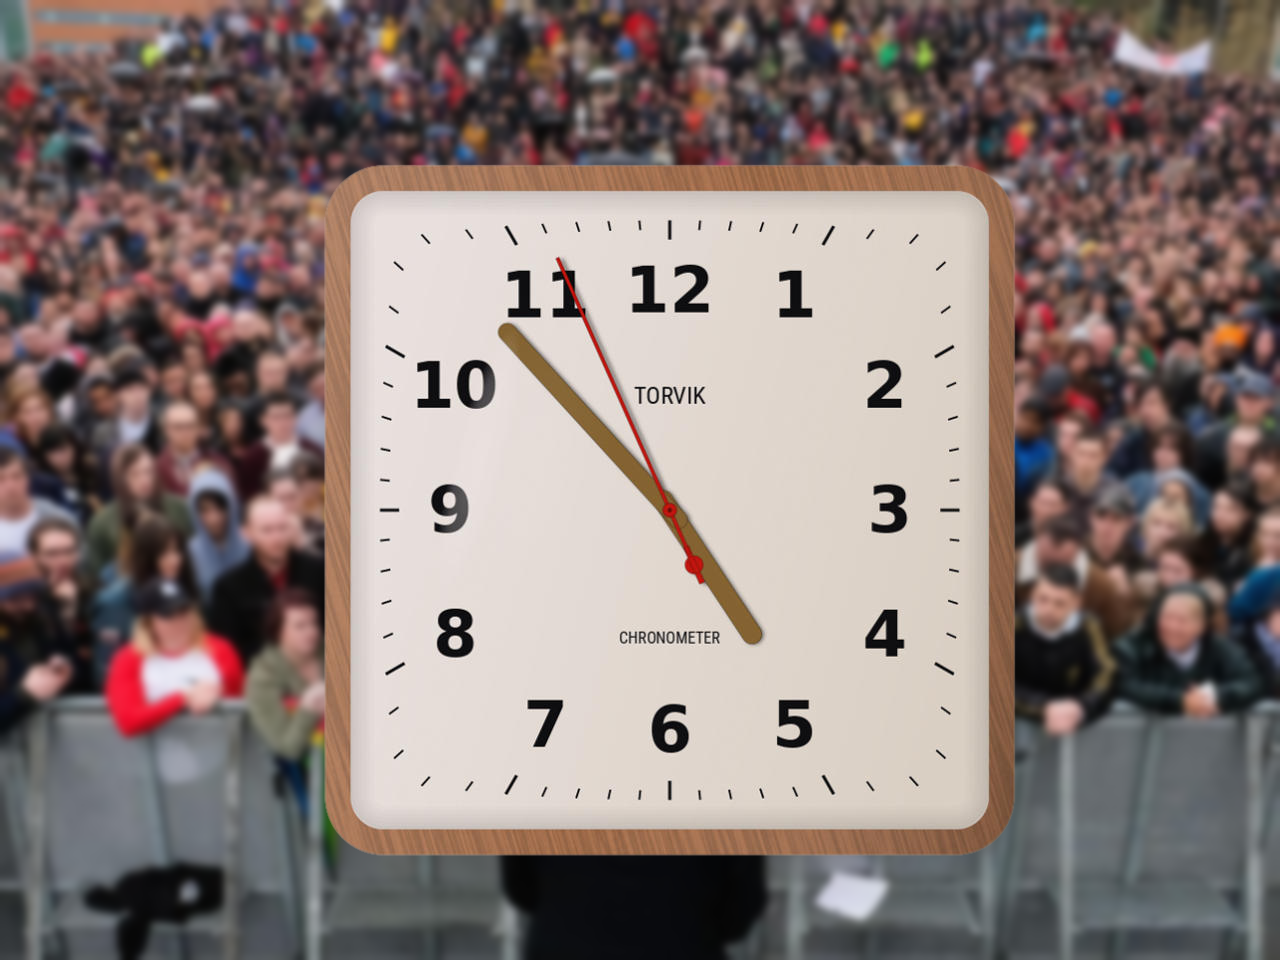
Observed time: 4:52:56
